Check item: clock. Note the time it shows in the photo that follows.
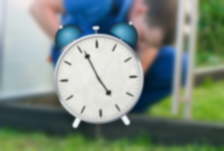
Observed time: 4:56
